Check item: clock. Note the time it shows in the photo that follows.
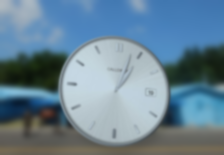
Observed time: 1:03
